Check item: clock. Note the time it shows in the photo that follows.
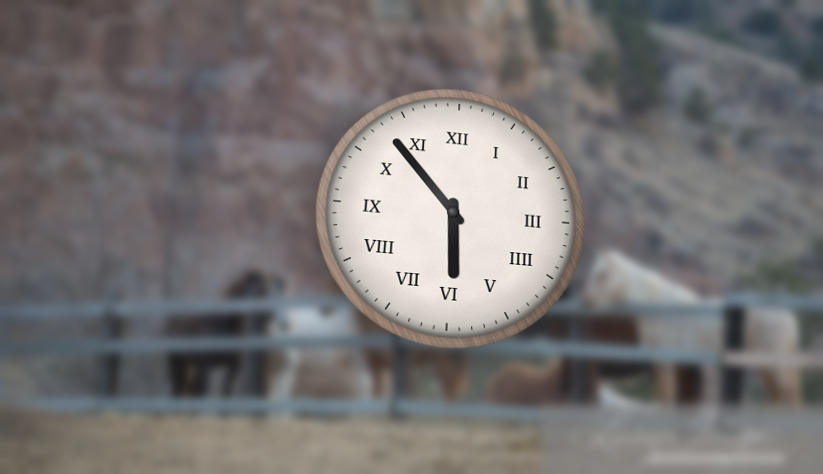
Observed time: 5:53
